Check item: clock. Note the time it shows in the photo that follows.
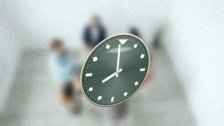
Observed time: 7:59
